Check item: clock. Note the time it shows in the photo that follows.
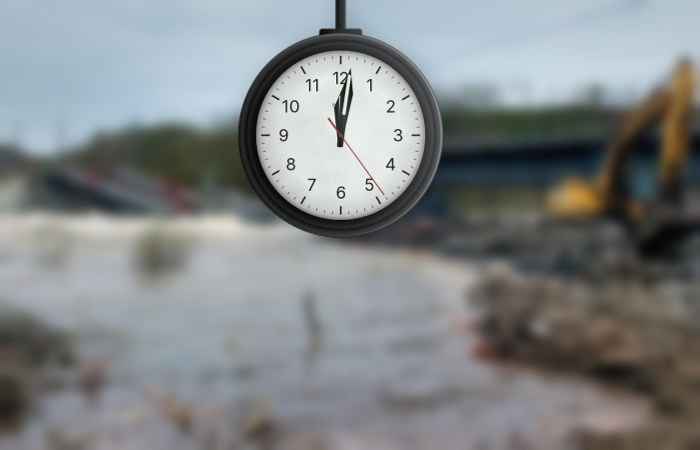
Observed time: 12:01:24
